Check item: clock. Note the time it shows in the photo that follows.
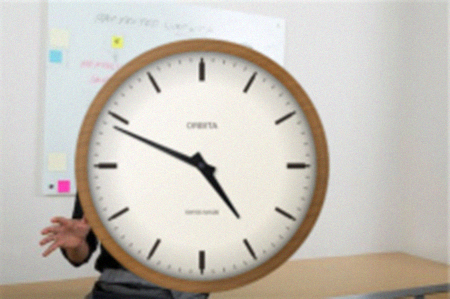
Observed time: 4:49
